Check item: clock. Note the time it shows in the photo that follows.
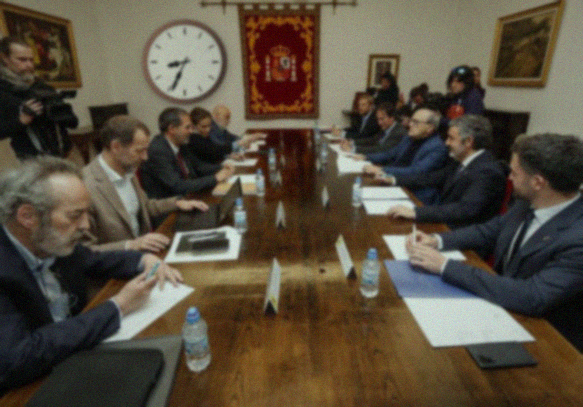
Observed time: 8:34
